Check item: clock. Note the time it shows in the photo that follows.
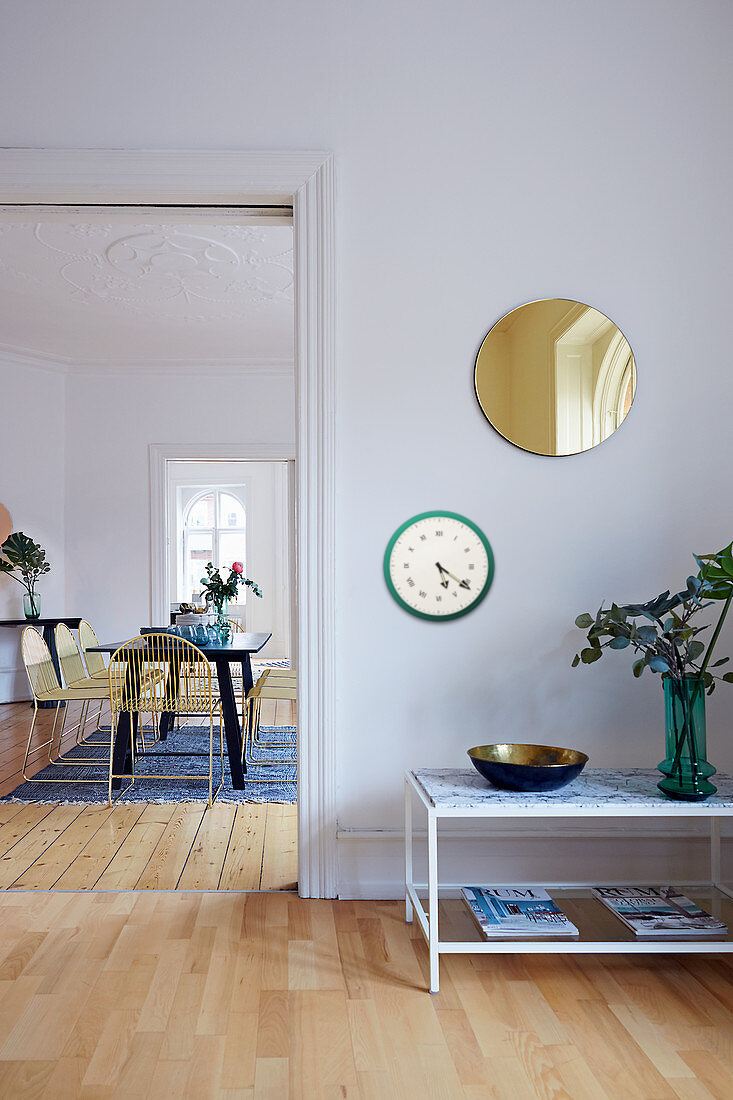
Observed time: 5:21
